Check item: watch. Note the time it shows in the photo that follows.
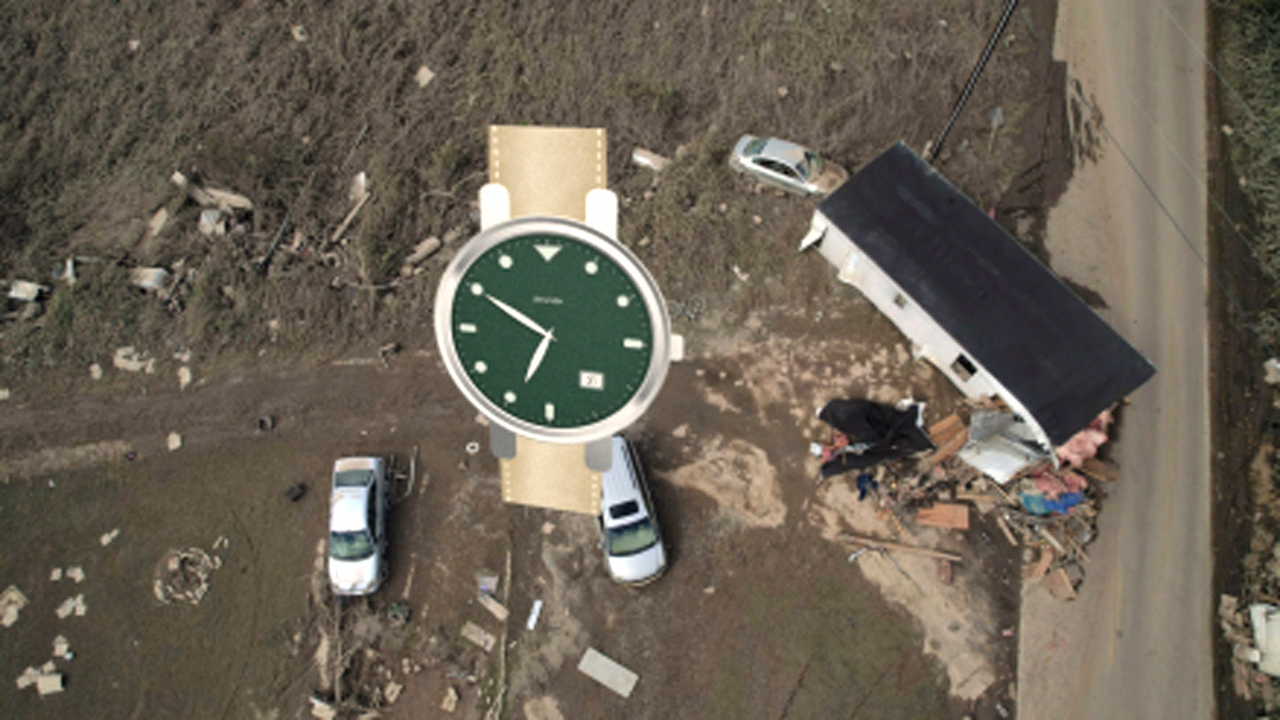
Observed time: 6:50
